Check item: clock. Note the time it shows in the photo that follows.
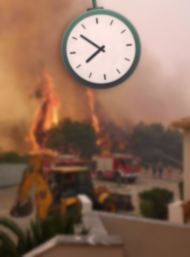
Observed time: 7:52
